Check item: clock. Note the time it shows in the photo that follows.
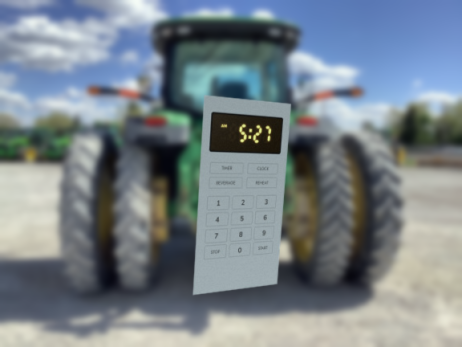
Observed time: 5:27
